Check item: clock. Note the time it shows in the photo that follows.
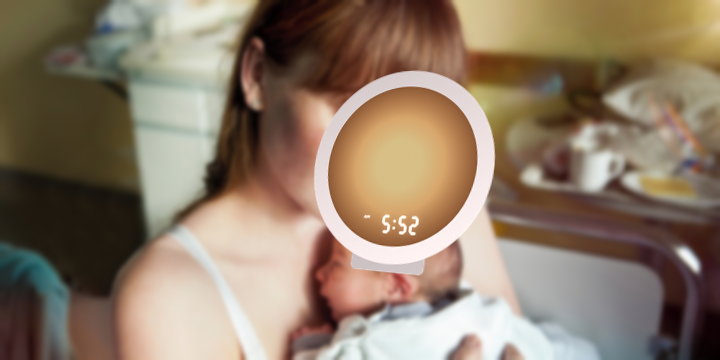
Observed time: 5:52
